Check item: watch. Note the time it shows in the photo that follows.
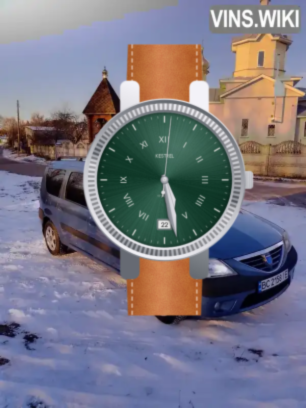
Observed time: 5:28:01
